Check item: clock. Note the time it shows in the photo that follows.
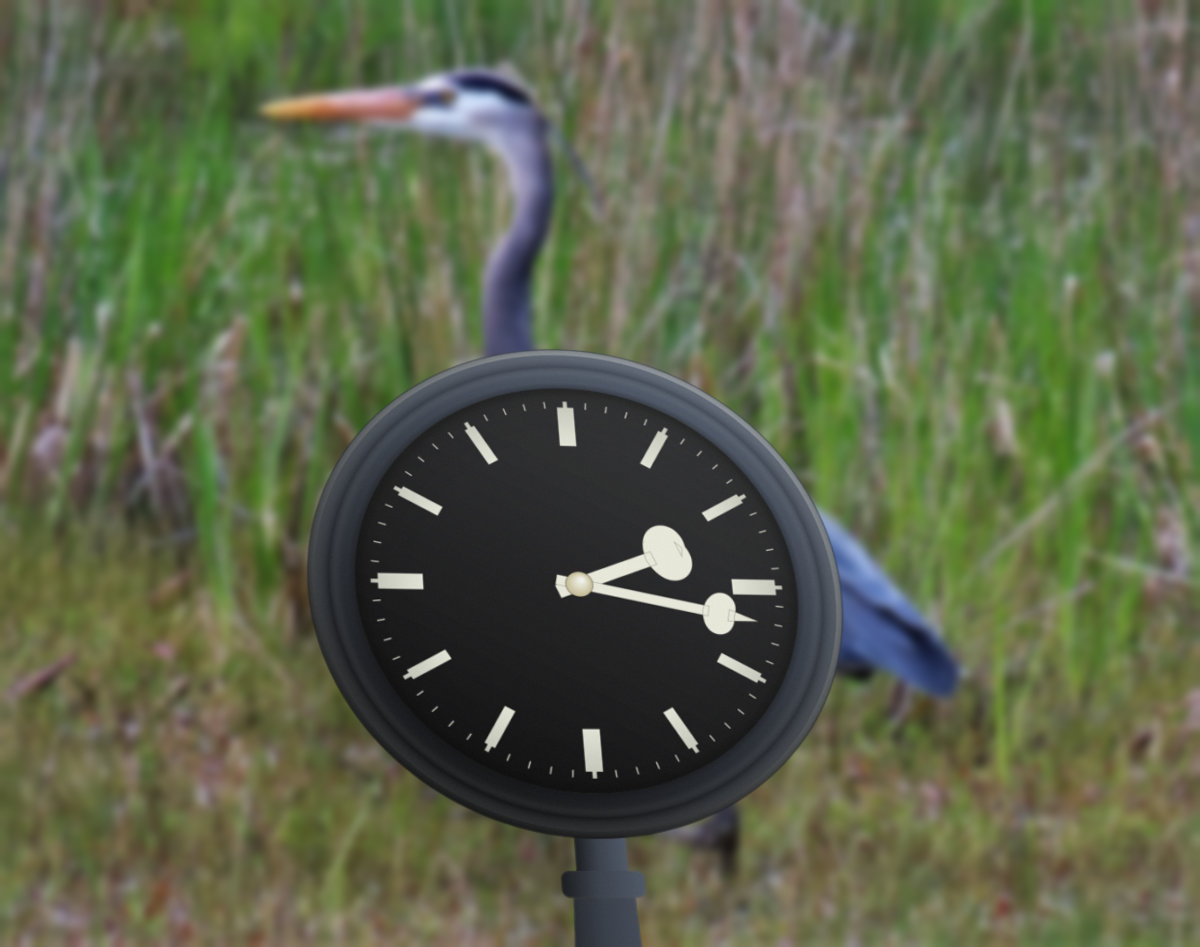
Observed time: 2:17
